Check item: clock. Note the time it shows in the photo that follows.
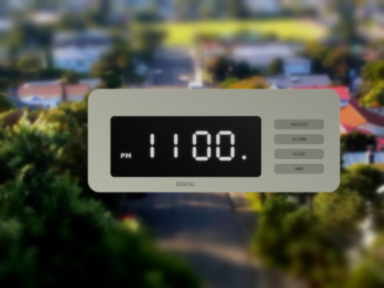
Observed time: 11:00
